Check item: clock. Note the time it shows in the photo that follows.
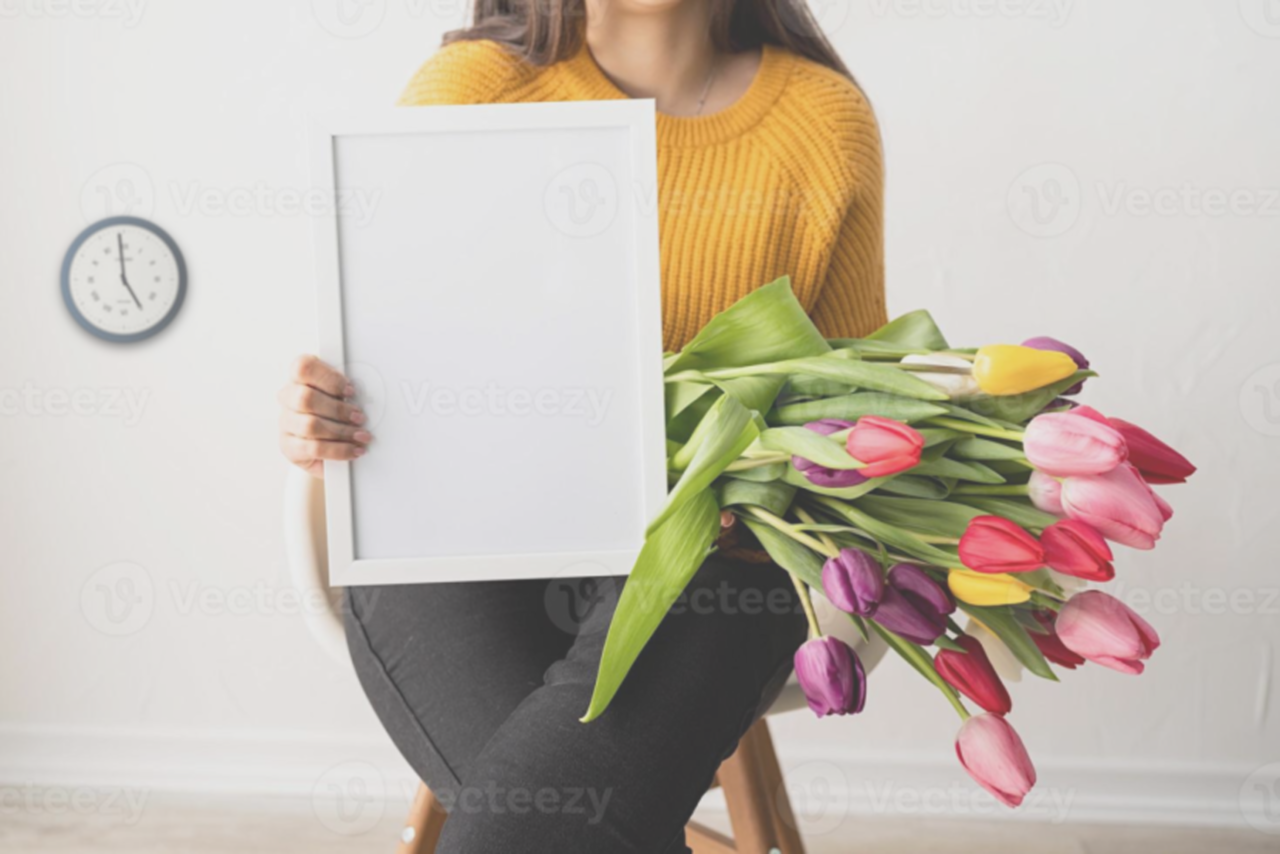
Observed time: 4:59
